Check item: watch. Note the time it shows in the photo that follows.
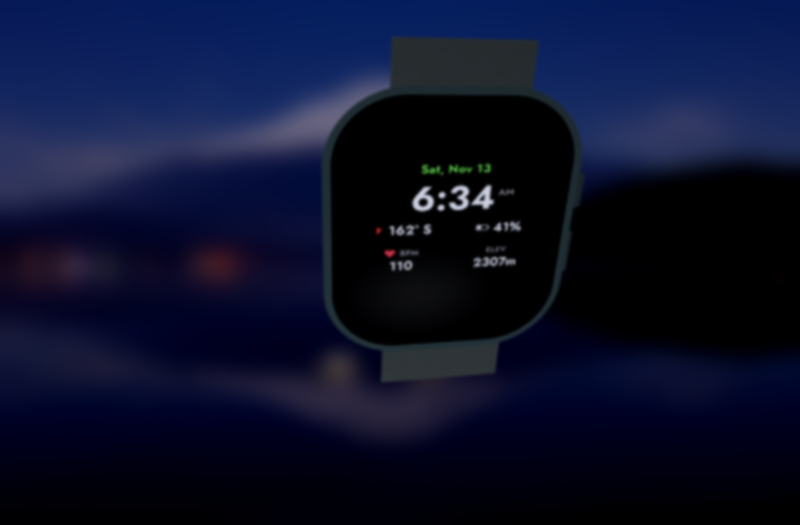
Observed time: 6:34
